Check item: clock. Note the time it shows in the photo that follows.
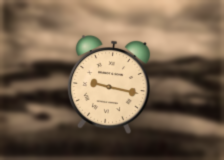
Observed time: 9:16
